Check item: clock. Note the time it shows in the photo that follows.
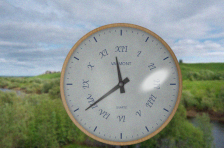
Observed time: 11:39
